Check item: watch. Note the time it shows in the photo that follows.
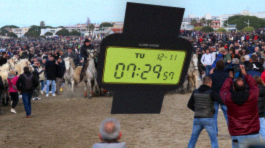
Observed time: 7:29:57
